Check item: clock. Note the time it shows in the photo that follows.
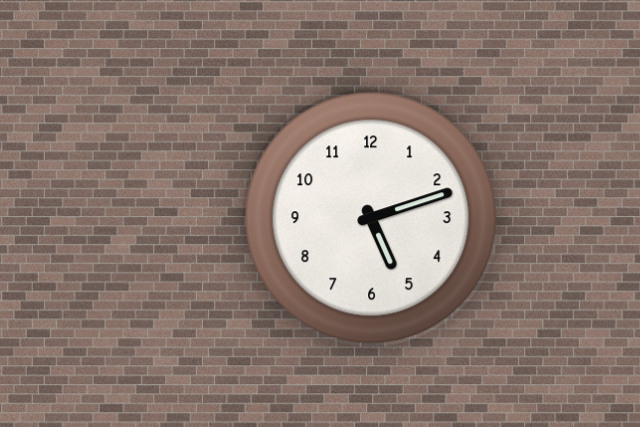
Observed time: 5:12
